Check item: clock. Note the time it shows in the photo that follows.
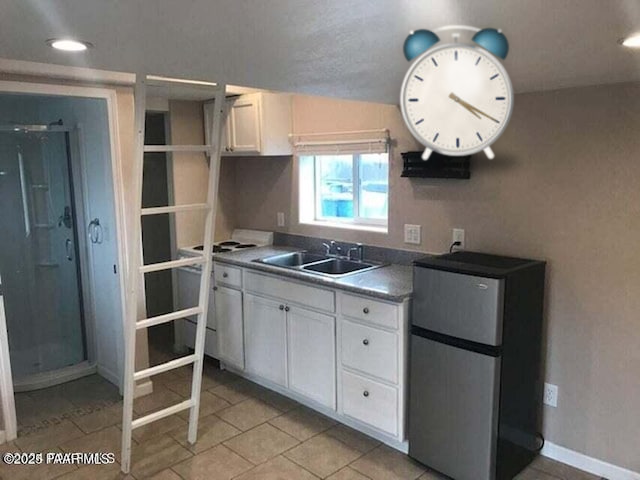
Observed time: 4:20
